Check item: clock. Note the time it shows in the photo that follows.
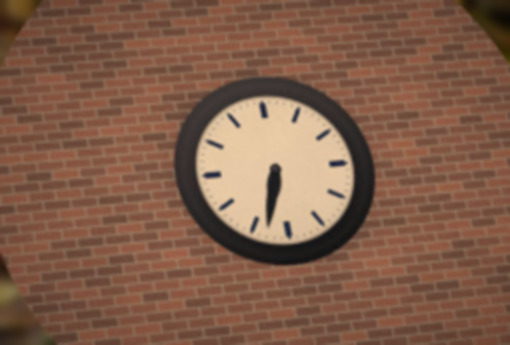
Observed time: 6:33
